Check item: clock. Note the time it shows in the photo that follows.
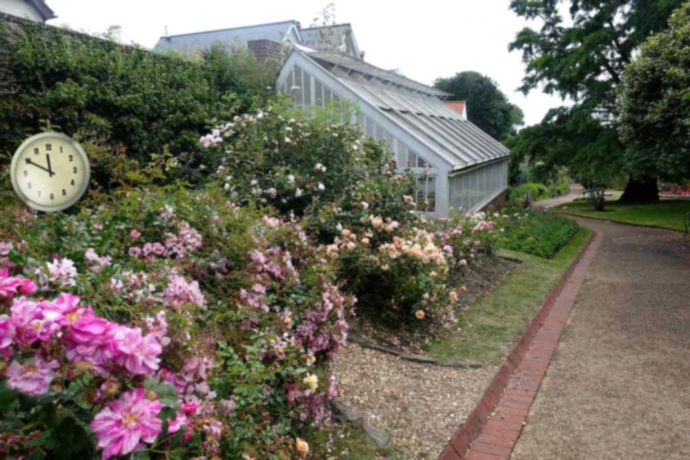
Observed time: 11:50
